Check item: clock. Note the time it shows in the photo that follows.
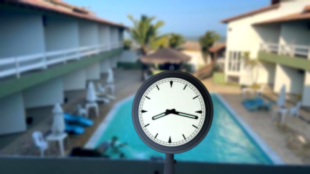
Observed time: 8:17
